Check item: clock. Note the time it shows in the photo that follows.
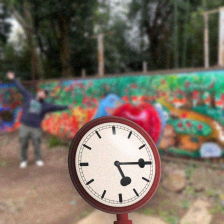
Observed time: 5:15
